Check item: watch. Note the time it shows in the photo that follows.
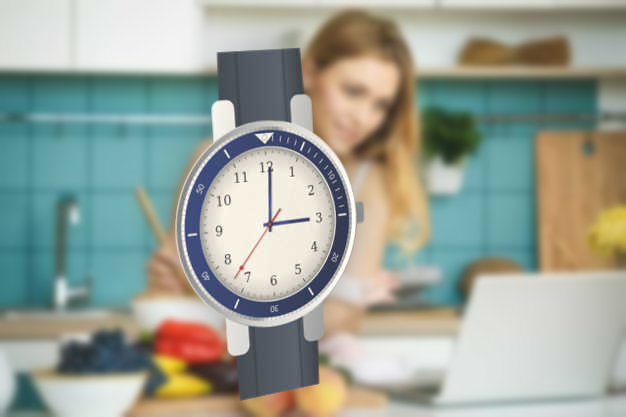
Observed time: 3:00:37
